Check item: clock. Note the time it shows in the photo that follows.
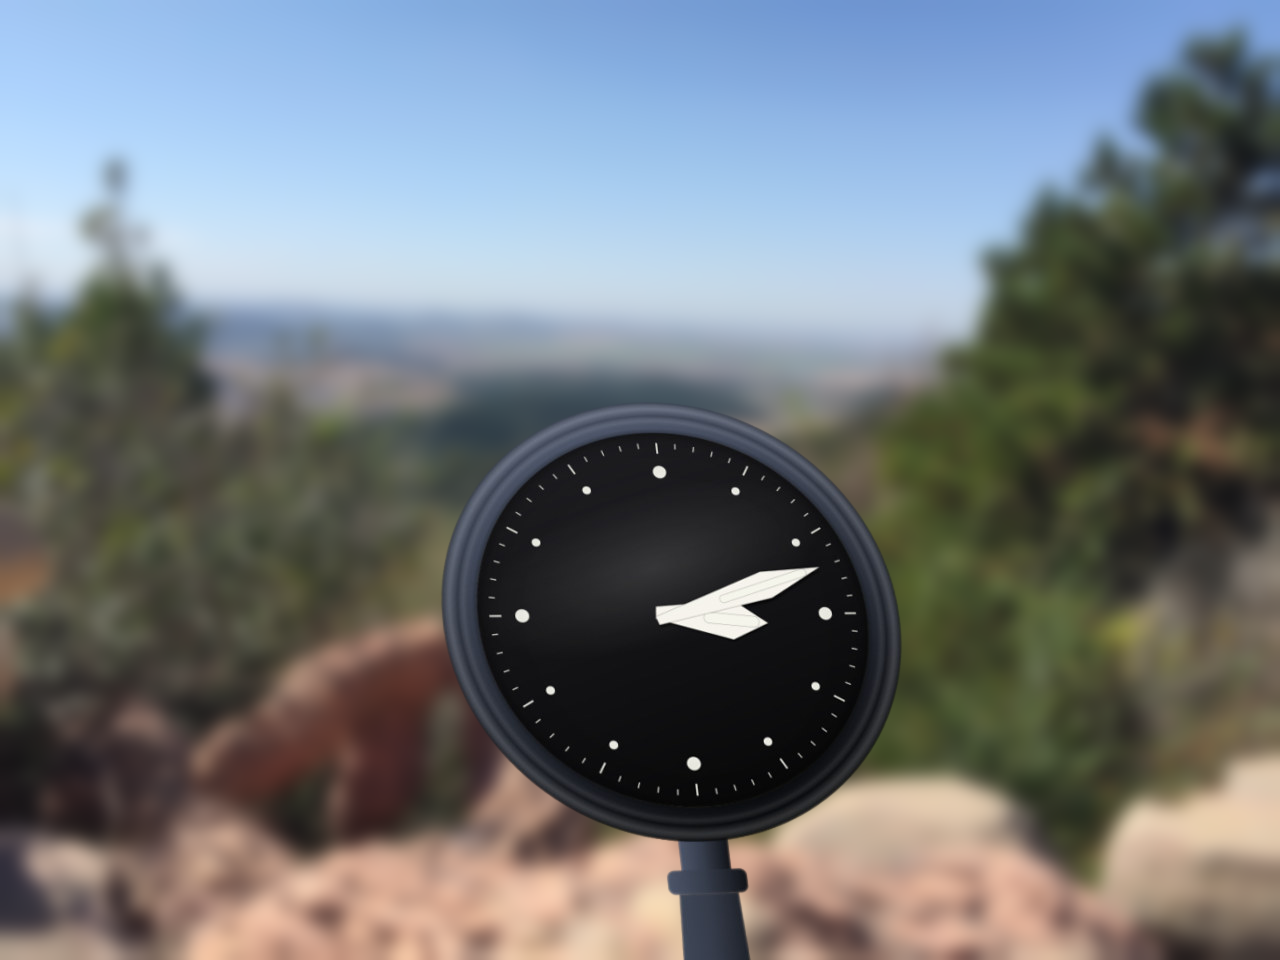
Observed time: 3:12
